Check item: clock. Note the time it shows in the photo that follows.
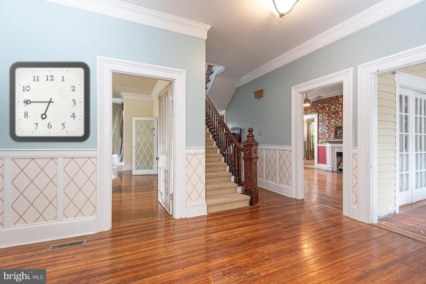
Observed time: 6:45
